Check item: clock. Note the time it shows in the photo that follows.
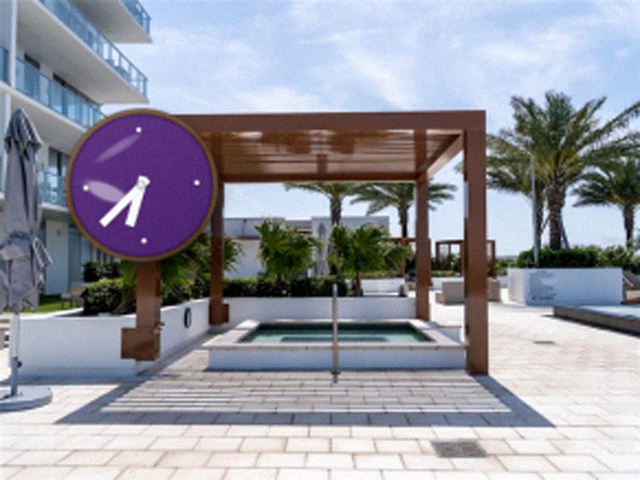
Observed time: 6:38
